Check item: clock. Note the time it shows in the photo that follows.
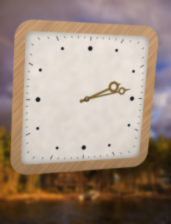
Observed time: 2:13
